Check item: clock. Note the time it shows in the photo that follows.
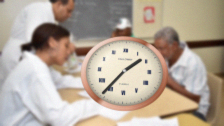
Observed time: 1:36
